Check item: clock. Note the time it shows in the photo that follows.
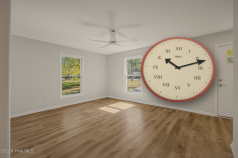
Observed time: 10:12
